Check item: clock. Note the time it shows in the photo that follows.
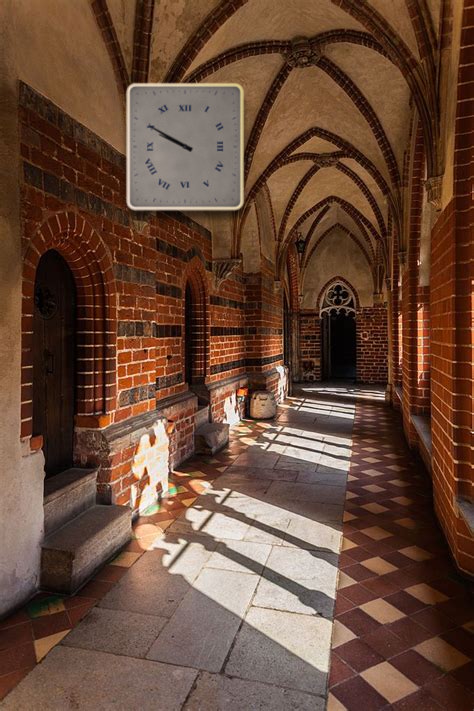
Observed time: 9:50
